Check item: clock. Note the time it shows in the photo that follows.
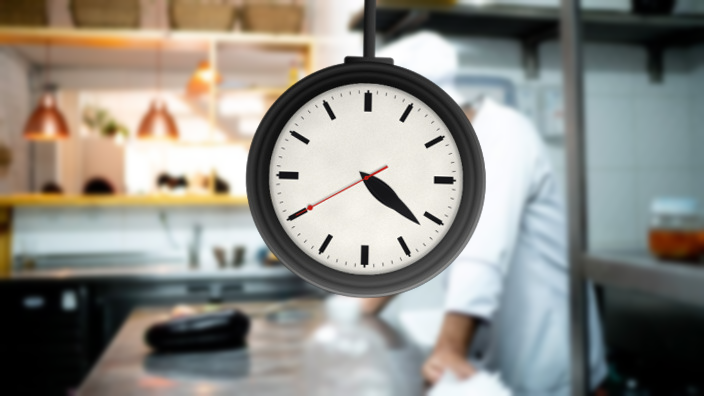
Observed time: 4:21:40
